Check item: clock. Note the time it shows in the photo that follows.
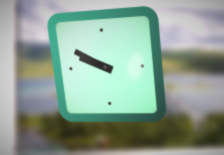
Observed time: 9:50
